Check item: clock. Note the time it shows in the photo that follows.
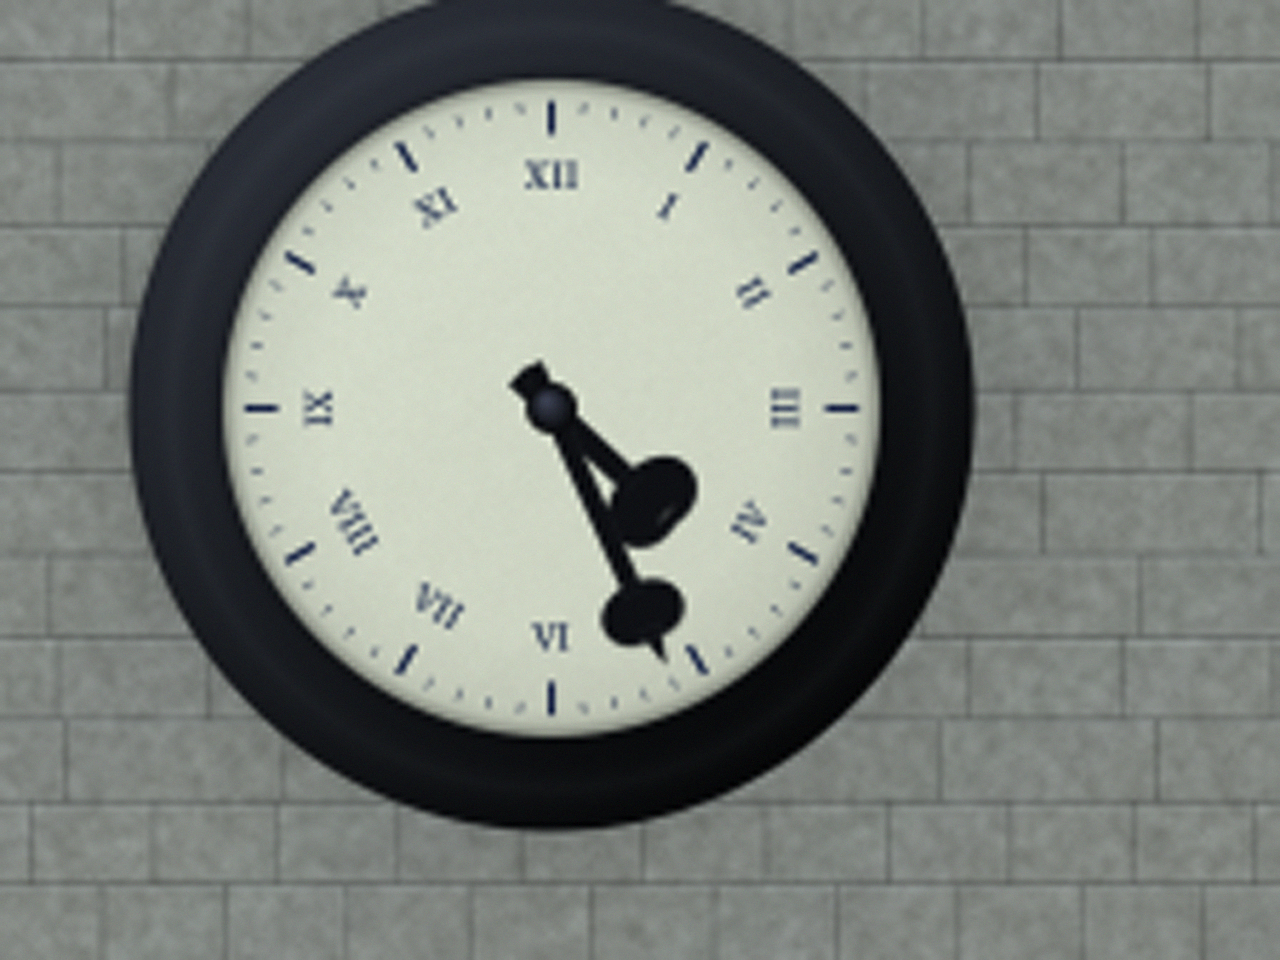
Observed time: 4:26
